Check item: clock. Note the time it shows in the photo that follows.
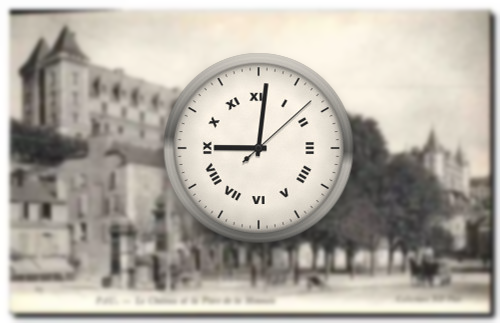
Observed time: 9:01:08
